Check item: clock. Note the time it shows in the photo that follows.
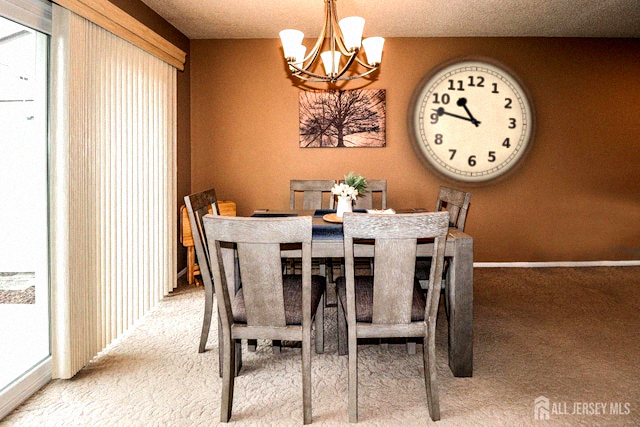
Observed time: 10:47
